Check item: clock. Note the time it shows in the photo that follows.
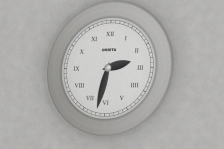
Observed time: 2:32
